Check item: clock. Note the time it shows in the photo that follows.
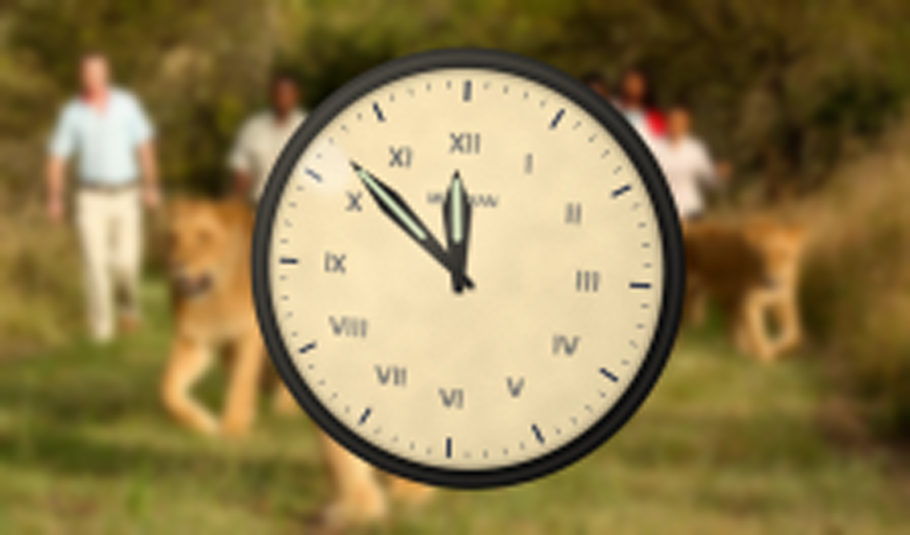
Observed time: 11:52
